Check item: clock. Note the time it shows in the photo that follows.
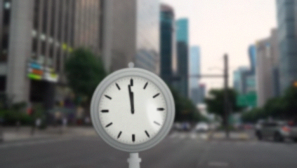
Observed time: 11:59
